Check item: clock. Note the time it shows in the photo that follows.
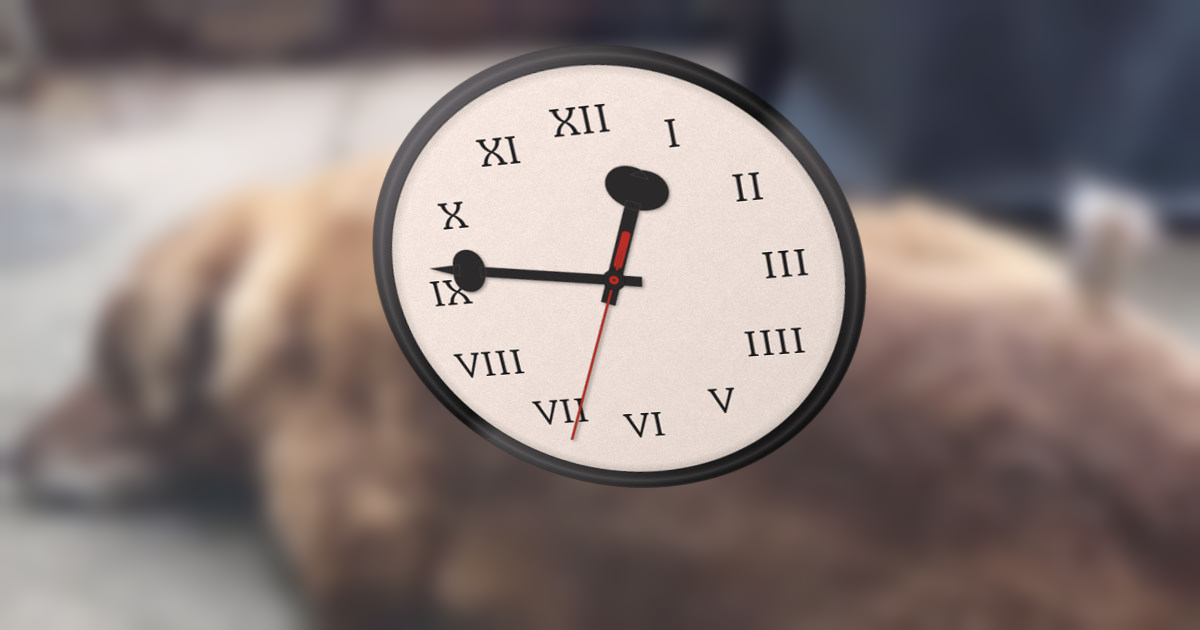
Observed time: 12:46:34
